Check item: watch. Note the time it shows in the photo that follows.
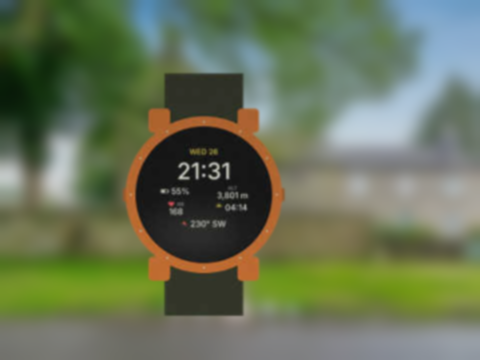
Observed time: 21:31
